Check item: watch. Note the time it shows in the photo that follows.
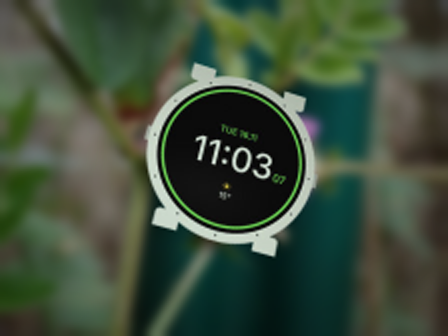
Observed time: 11:03
